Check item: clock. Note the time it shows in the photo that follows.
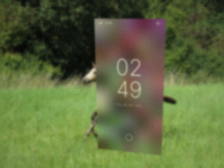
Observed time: 2:49
